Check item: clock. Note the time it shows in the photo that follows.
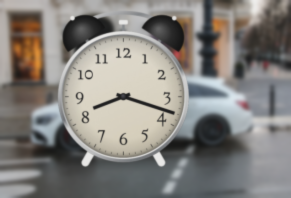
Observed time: 8:18
